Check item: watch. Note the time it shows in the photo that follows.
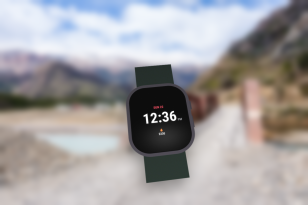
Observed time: 12:36
